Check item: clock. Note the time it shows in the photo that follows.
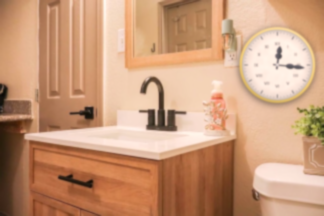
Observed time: 12:16
